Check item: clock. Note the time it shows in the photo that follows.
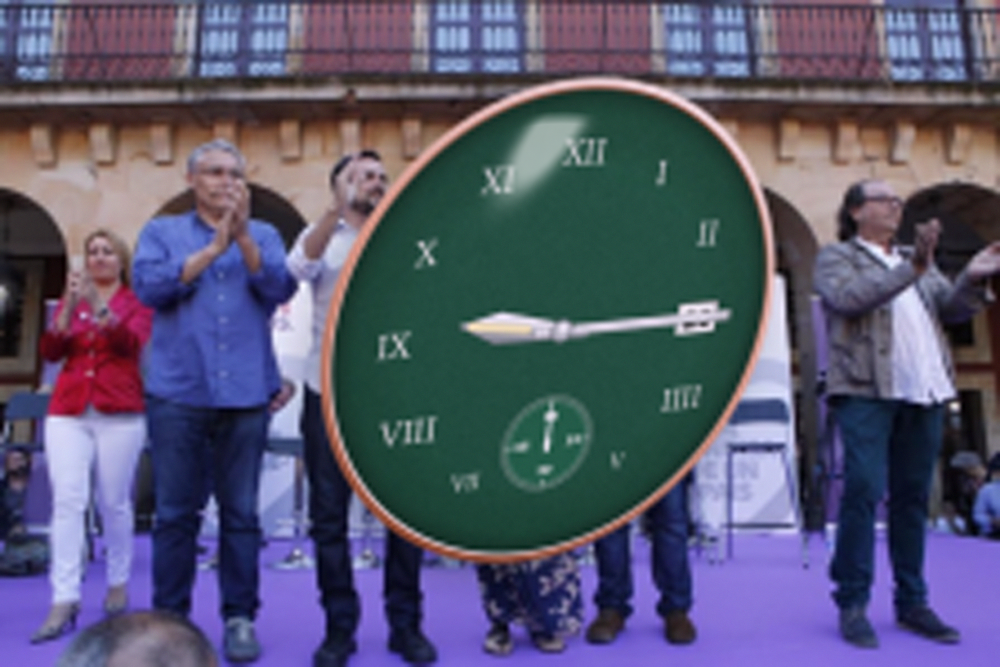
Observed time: 9:15
